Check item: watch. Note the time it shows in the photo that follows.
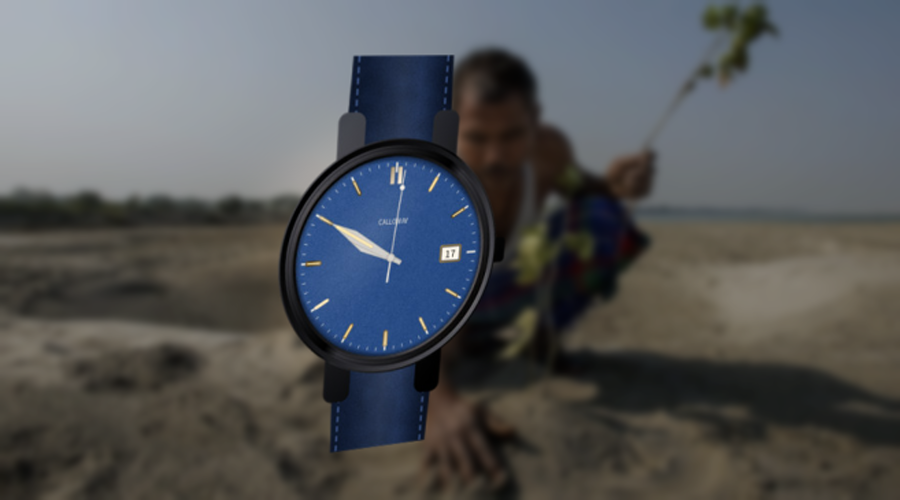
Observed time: 9:50:01
